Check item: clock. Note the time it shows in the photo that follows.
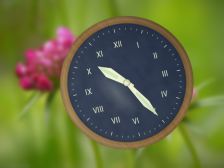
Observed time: 10:25
